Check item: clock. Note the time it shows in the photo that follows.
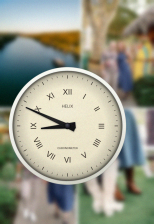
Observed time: 8:49
